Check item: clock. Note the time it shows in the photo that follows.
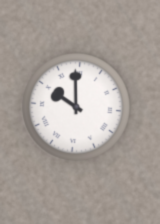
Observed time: 9:59
